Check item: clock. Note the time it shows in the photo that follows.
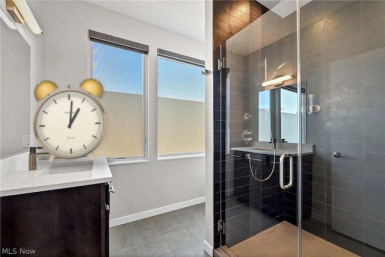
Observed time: 1:01
